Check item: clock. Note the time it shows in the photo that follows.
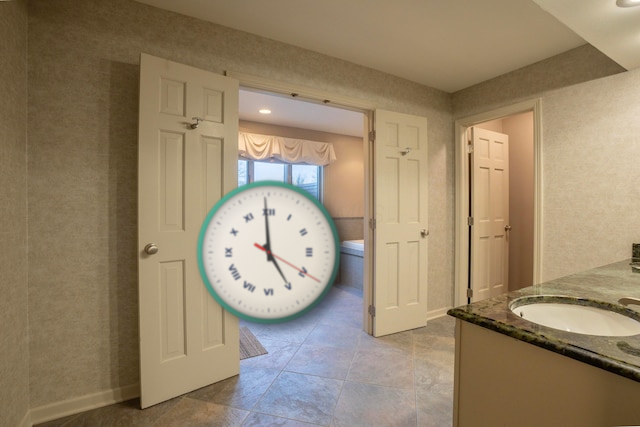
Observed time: 4:59:20
